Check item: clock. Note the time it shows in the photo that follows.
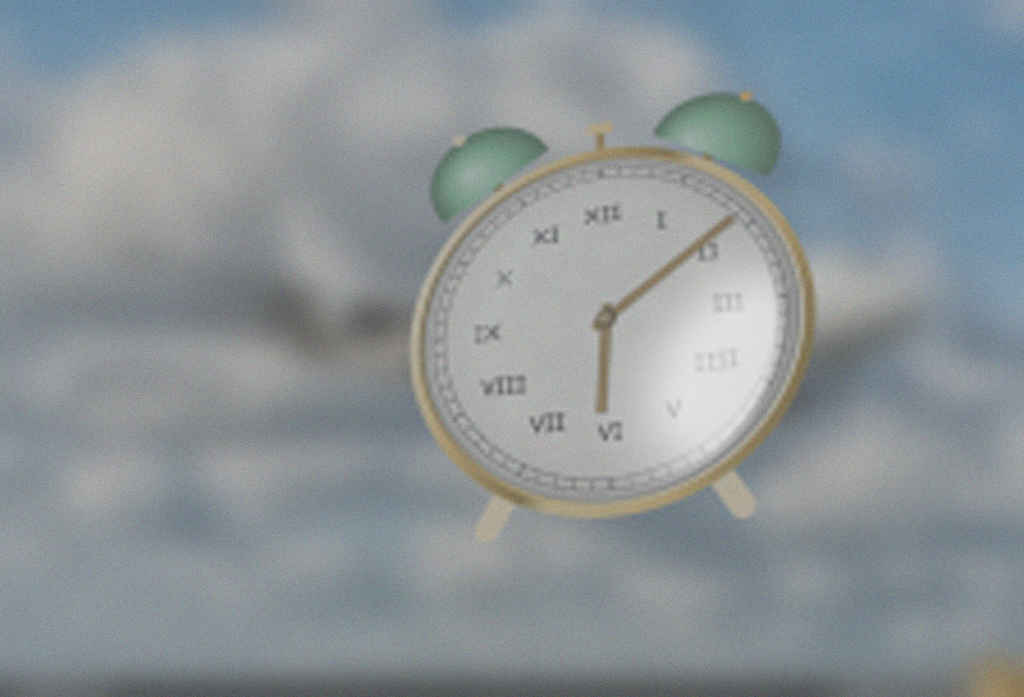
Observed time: 6:09
